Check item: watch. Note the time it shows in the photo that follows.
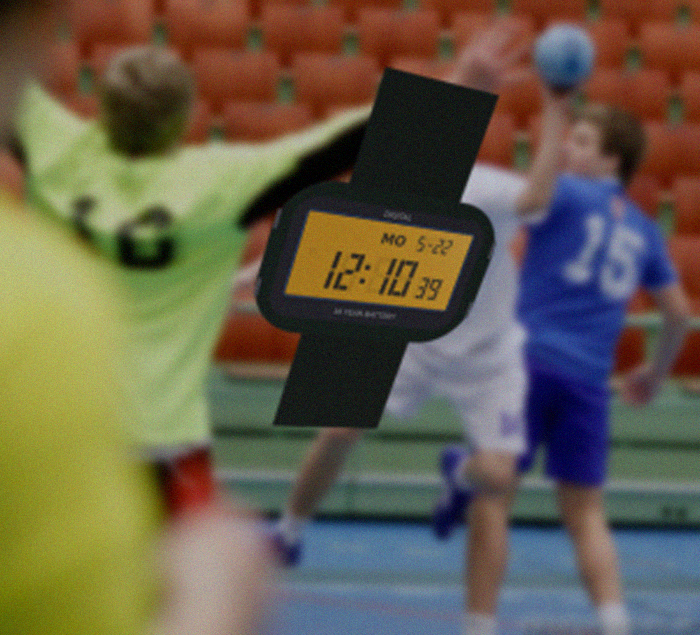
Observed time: 12:10:39
